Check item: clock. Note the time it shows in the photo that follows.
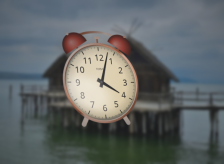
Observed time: 4:03
